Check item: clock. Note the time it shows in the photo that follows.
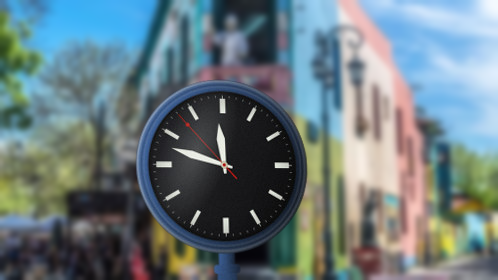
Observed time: 11:47:53
